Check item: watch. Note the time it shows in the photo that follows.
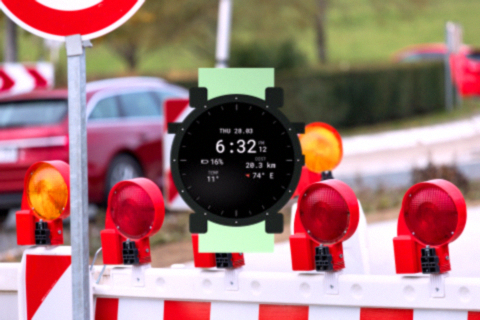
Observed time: 6:32
